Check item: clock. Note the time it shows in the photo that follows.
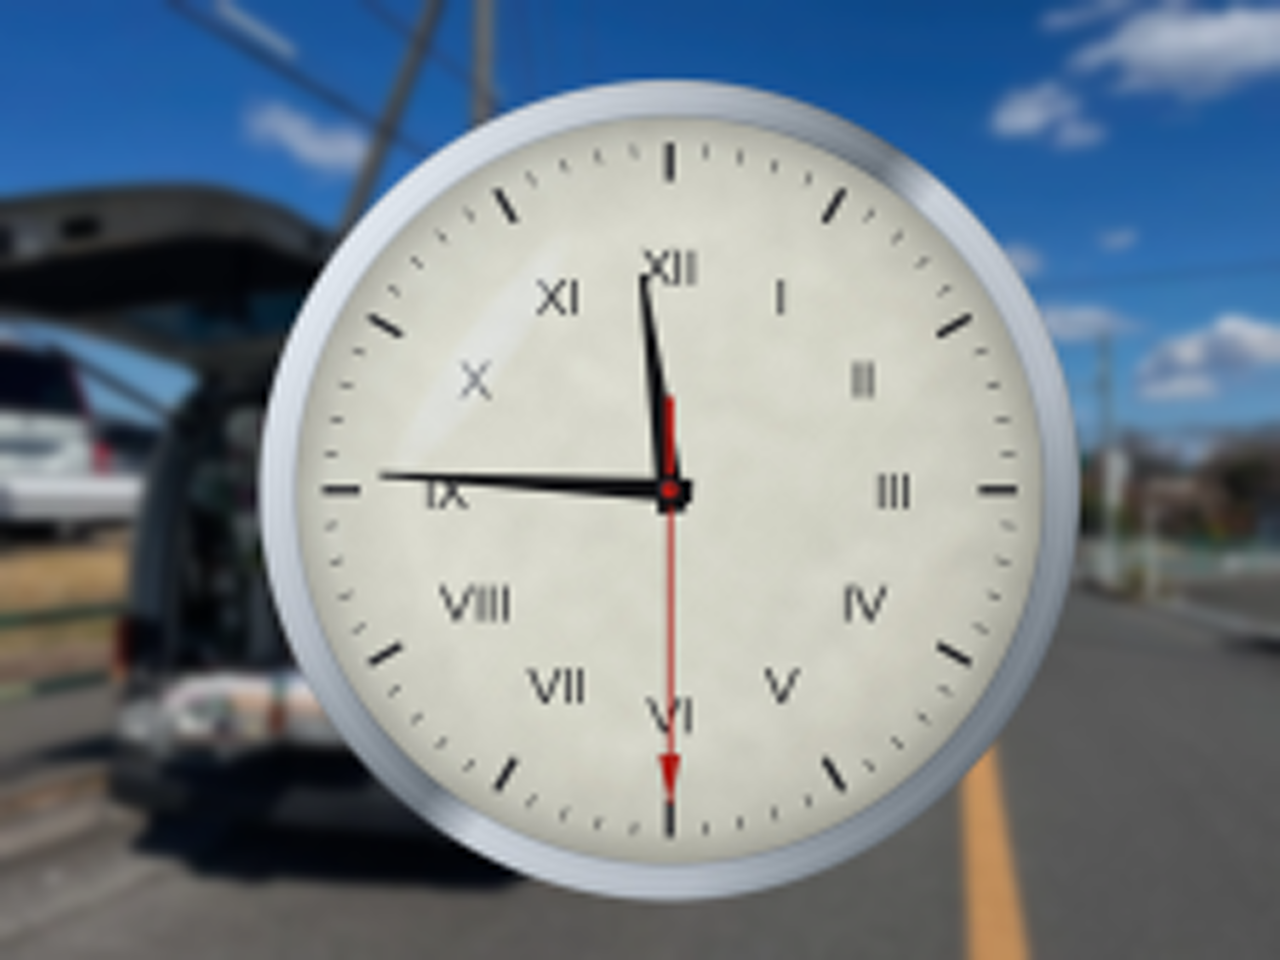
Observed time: 11:45:30
